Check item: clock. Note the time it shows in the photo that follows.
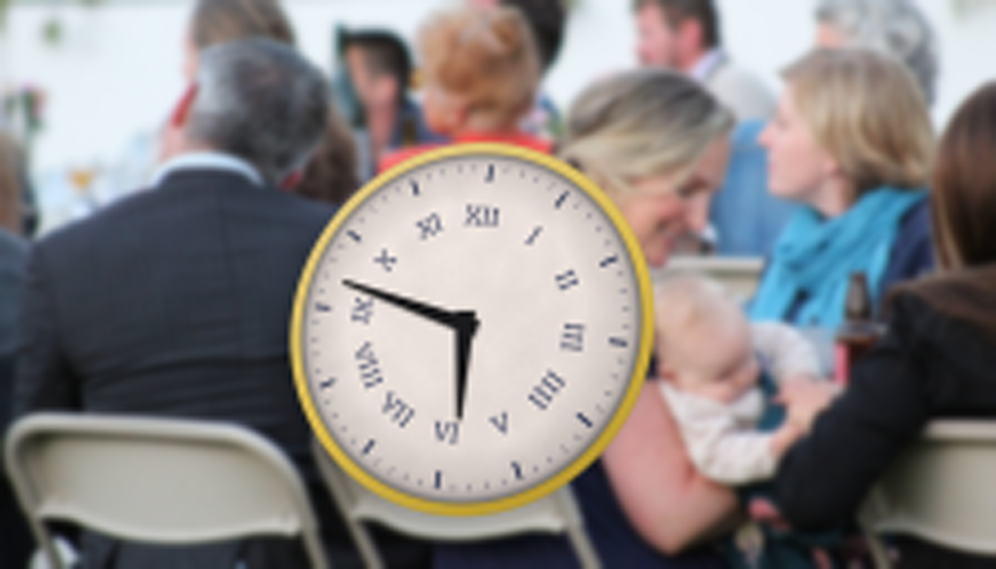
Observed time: 5:47
